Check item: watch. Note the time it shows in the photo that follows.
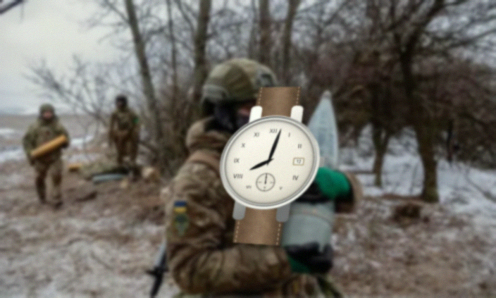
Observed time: 8:02
